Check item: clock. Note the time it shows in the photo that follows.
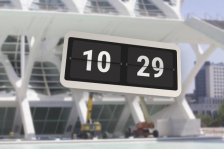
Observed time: 10:29
